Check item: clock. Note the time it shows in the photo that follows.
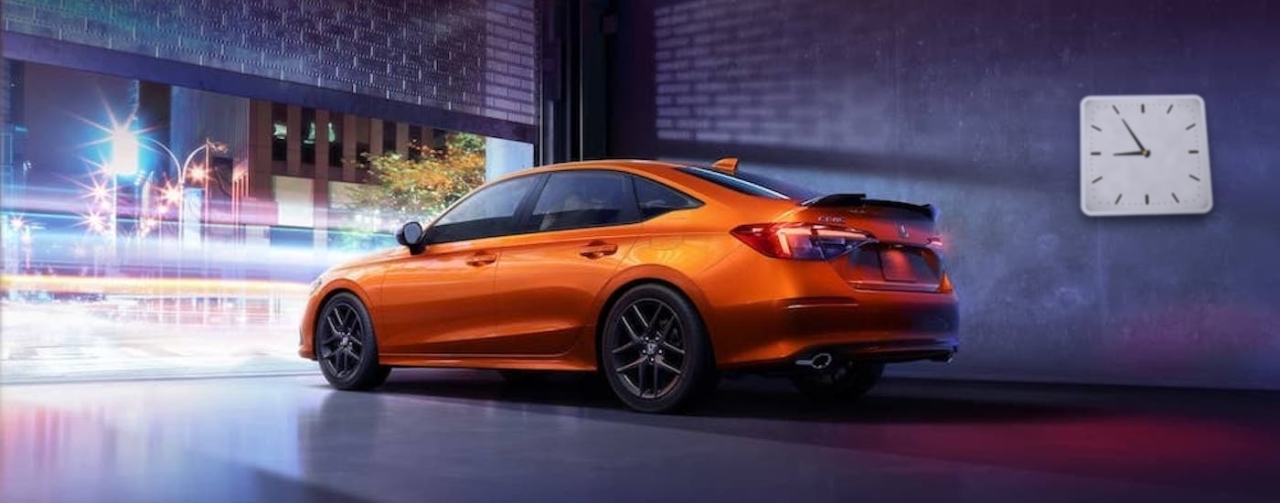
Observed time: 8:55
